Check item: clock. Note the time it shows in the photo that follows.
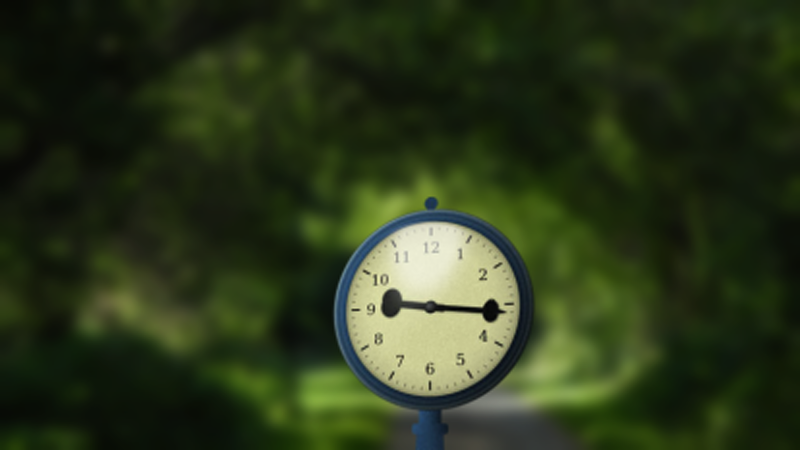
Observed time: 9:16
